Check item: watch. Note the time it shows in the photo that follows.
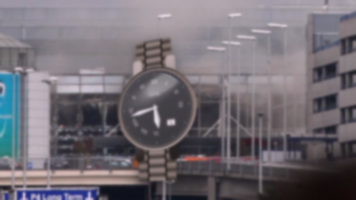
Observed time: 5:43
